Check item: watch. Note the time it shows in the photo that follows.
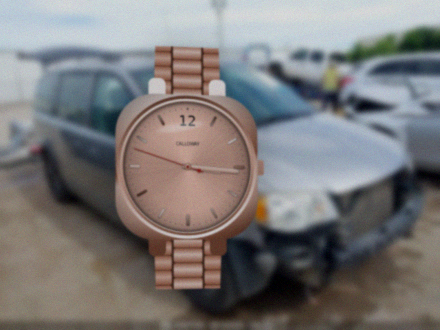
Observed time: 3:15:48
